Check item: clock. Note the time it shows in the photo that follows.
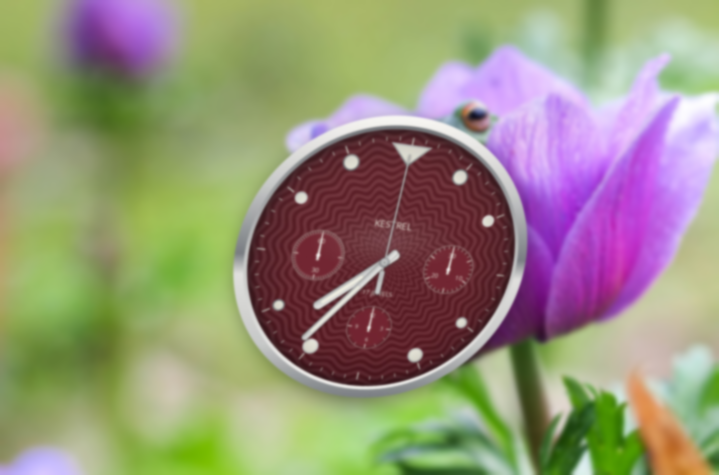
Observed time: 7:36
